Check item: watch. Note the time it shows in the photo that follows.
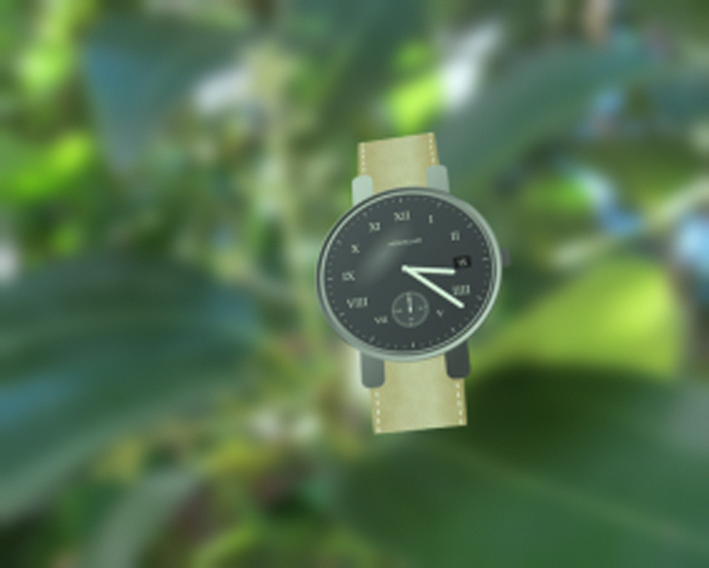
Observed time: 3:22
